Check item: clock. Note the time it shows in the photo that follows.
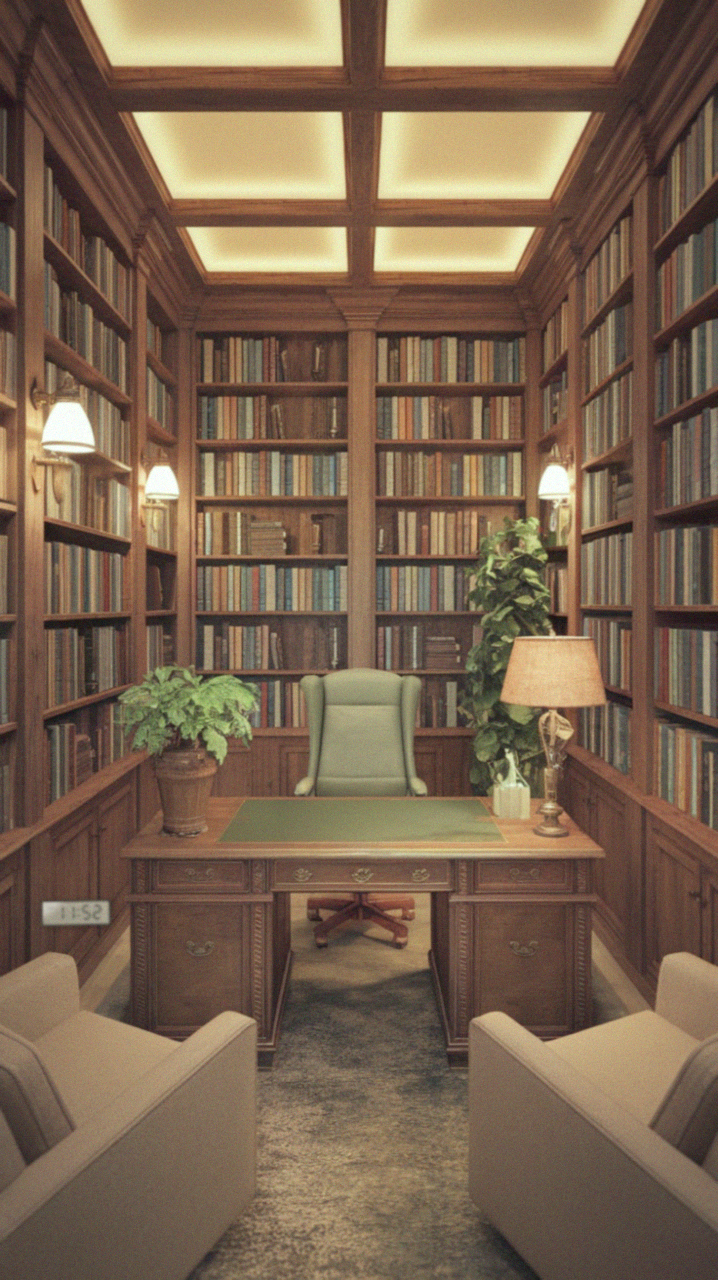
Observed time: 11:52
